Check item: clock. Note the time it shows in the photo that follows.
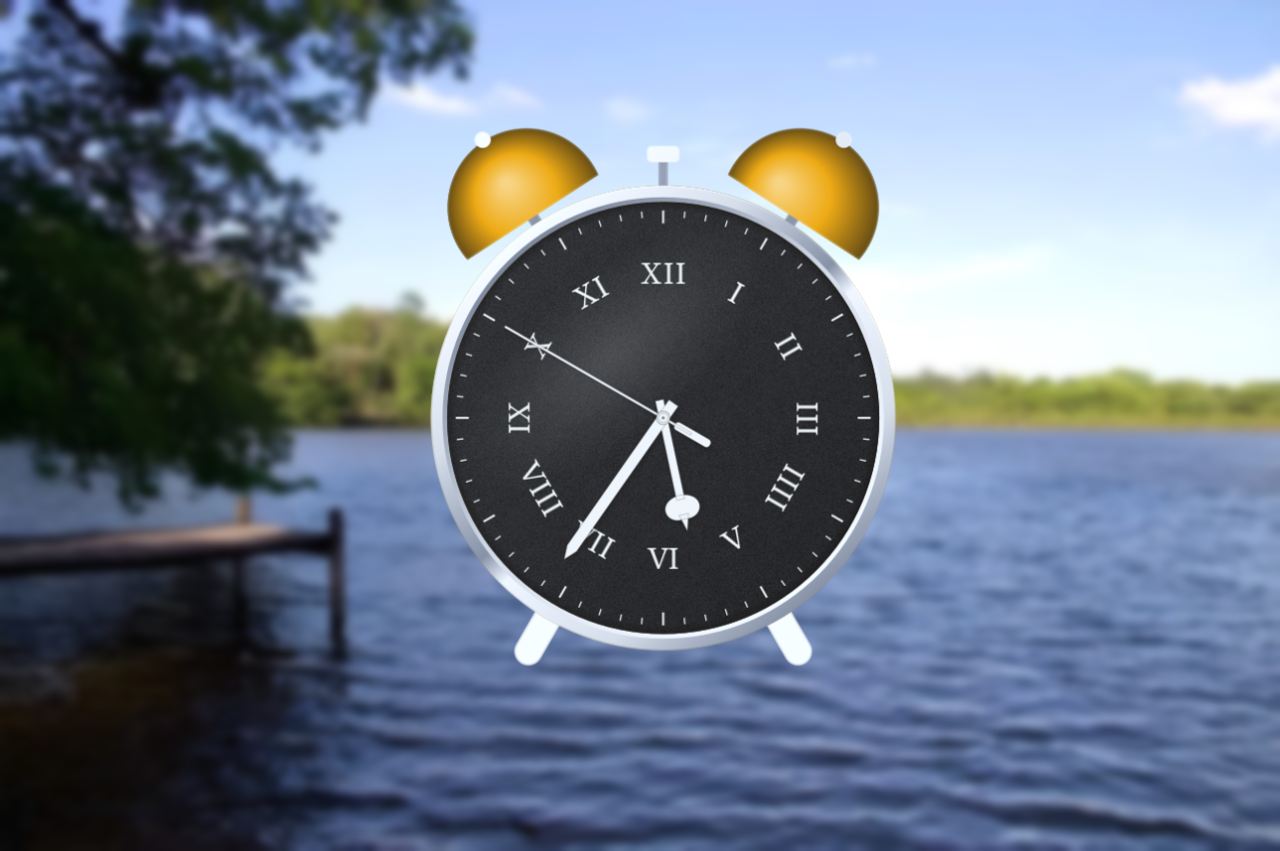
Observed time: 5:35:50
